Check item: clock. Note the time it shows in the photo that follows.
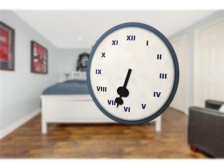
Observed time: 6:33
